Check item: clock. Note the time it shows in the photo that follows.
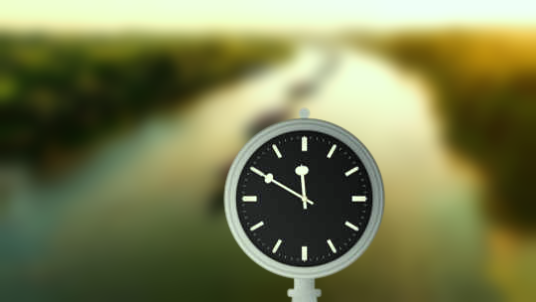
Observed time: 11:50
